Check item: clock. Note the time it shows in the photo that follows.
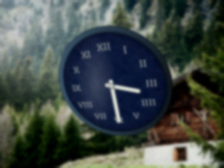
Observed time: 3:30
